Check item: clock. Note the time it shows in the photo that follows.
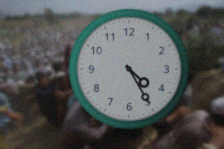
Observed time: 4:25
